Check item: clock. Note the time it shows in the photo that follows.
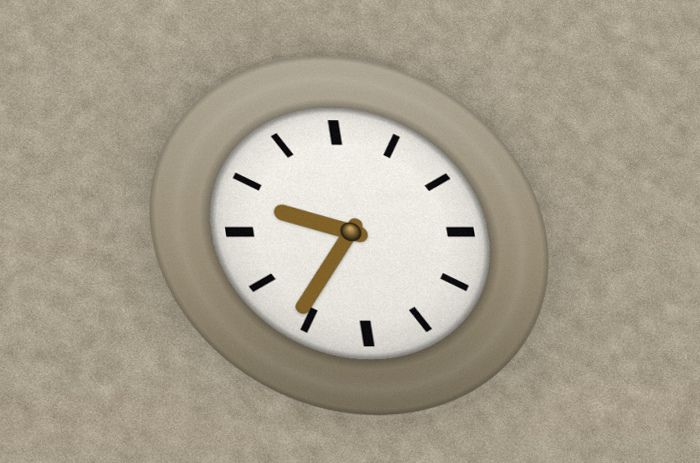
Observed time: 9:36
